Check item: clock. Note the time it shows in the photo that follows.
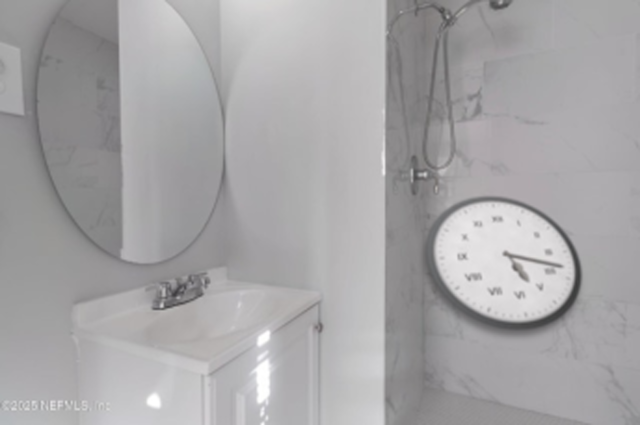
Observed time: 5:18
